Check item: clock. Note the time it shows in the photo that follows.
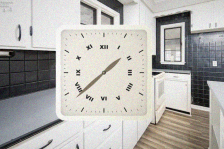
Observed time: 1:38
